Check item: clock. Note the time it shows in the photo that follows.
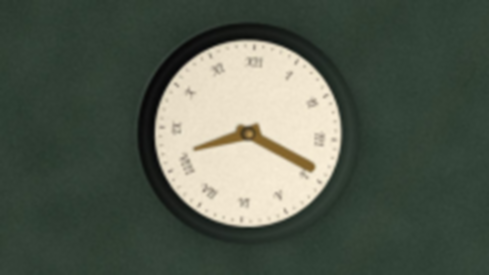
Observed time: 8:19
